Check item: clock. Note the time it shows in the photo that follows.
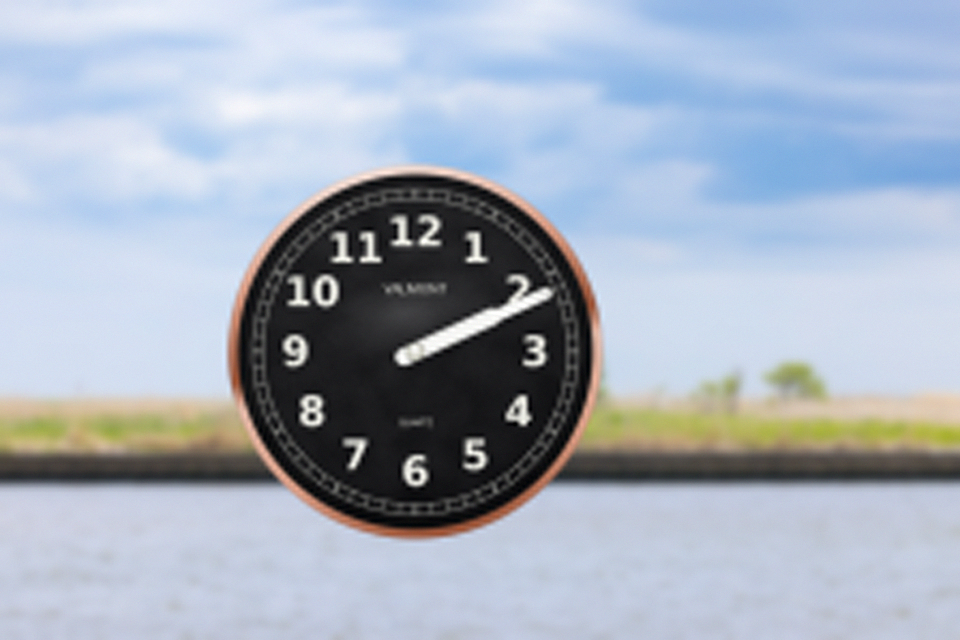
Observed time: 2:11
